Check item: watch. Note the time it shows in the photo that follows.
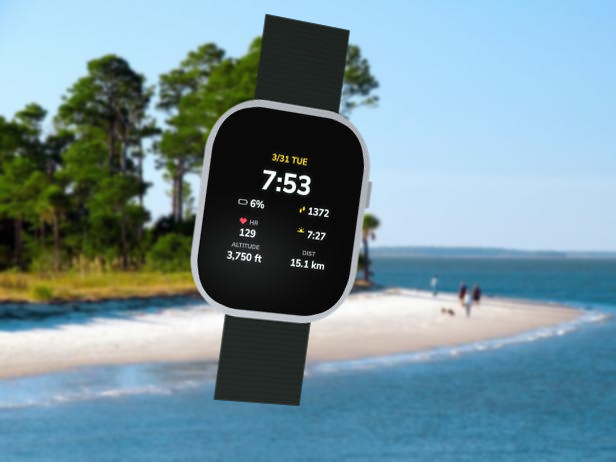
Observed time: 7:53
